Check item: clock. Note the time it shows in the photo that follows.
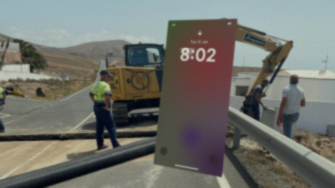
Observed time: 8:02
